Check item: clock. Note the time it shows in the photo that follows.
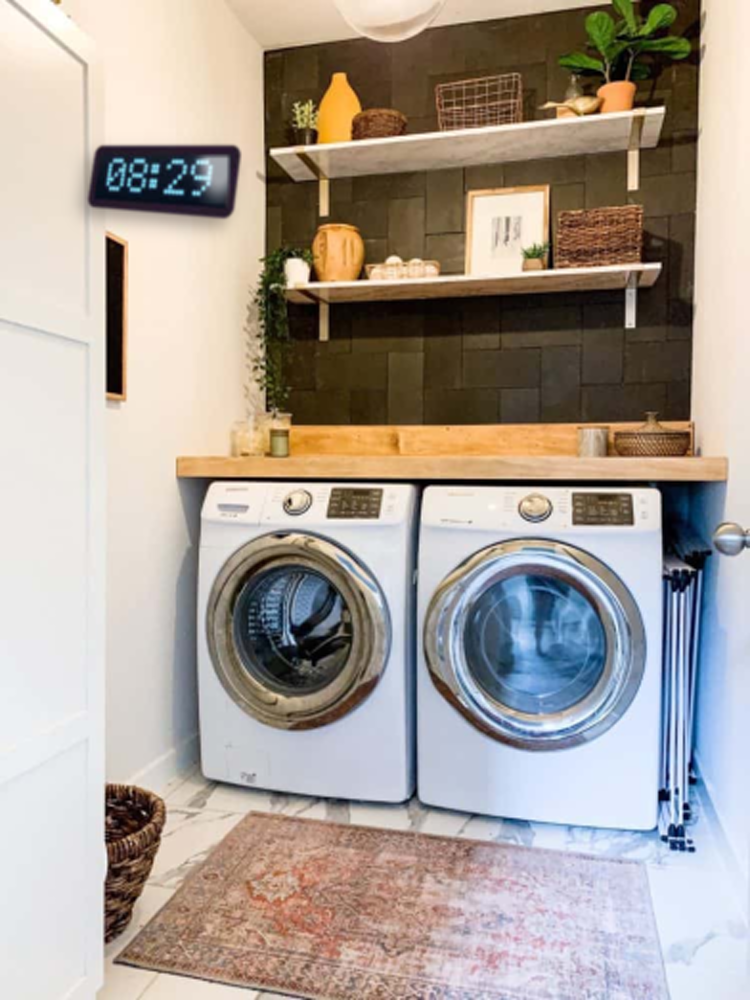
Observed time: 8:29
